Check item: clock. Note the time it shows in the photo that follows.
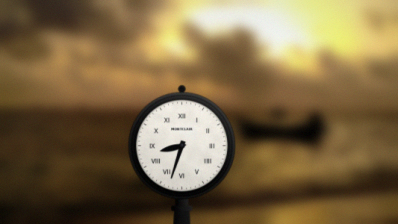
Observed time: 8:33
